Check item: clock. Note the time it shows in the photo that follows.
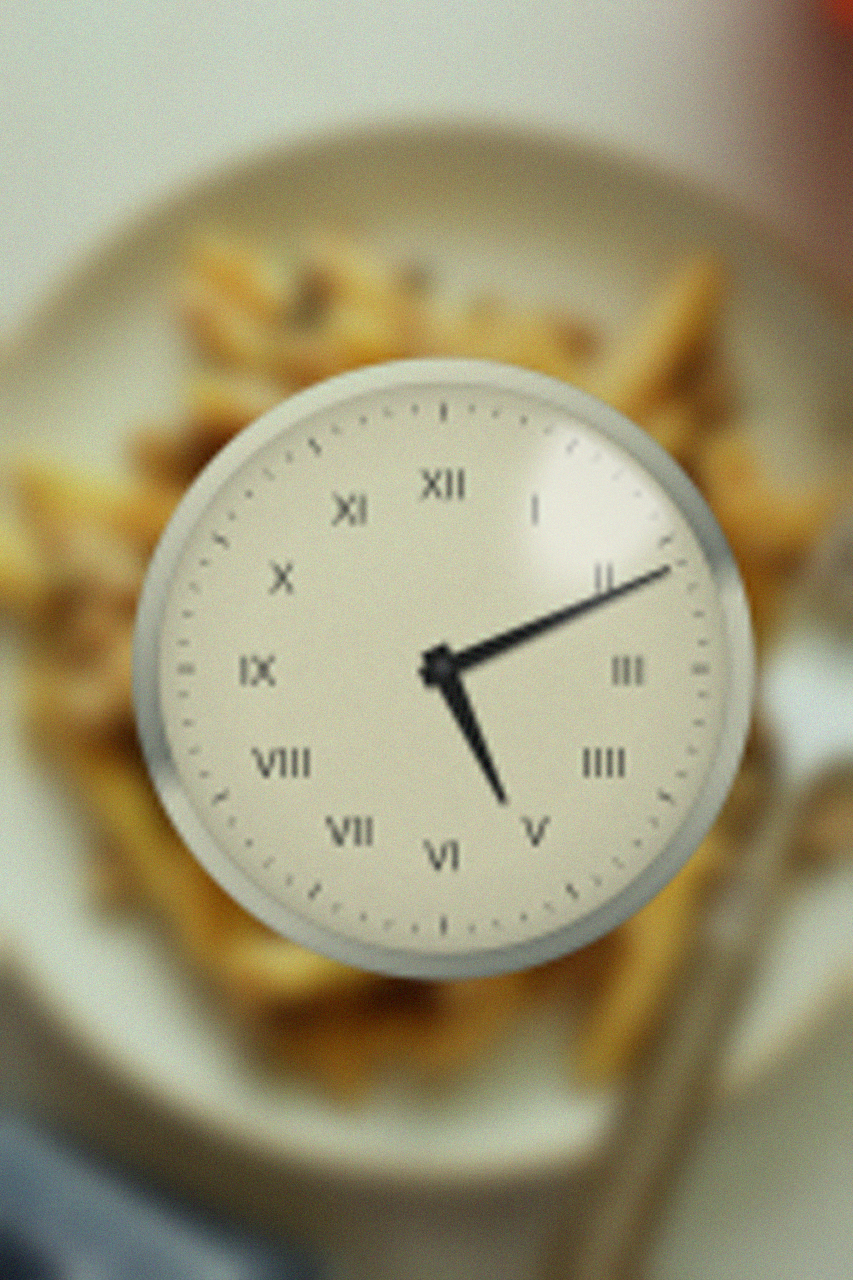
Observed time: 5:11
